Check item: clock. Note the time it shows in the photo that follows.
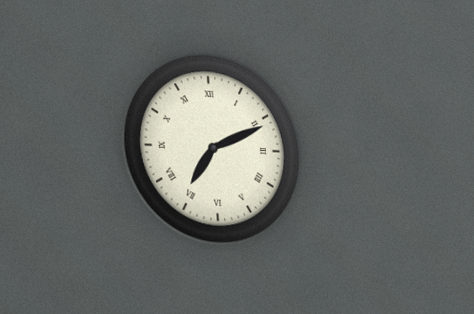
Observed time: 7:11
